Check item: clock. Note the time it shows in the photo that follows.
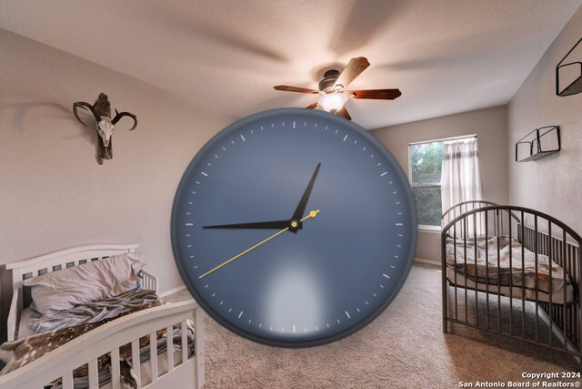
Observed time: 12:44:40
